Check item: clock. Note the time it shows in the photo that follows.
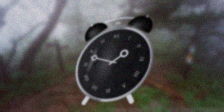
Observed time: 1:48
